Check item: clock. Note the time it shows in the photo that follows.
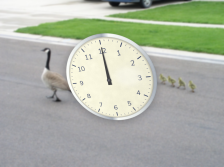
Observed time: 12:00
